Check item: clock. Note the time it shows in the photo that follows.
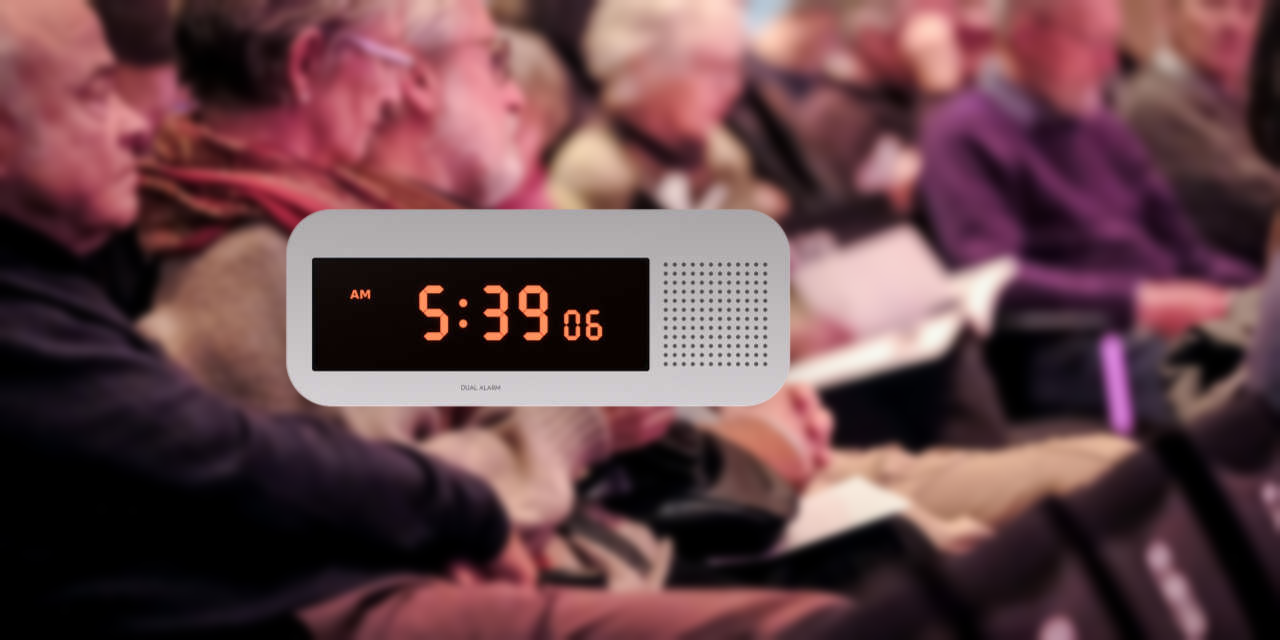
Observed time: 5:39:06
